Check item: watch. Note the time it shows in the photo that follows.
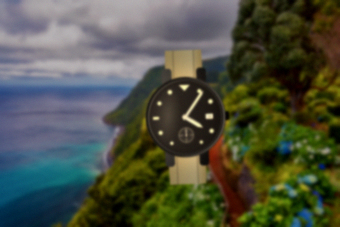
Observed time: 4:06
